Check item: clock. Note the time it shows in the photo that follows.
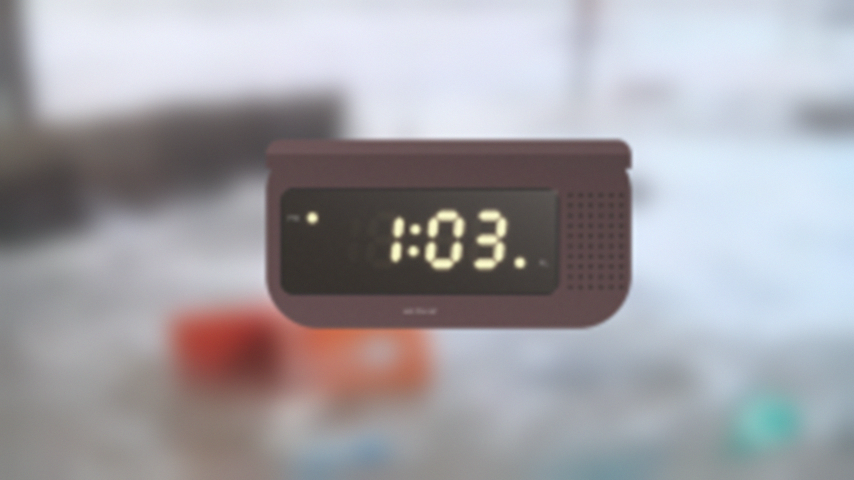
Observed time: 1:03
